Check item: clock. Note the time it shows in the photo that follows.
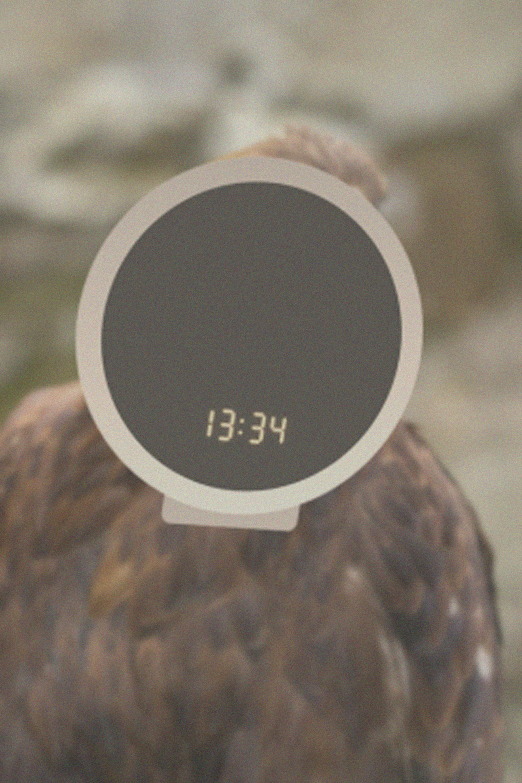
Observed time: 13:34
